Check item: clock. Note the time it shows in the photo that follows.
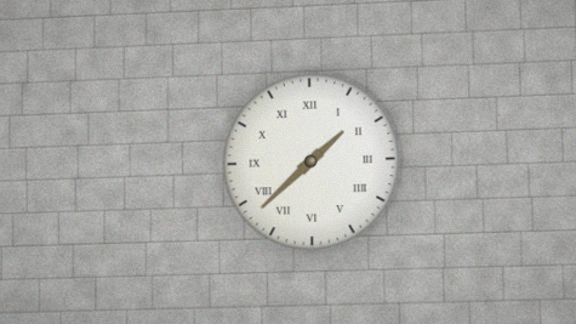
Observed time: 1:38
